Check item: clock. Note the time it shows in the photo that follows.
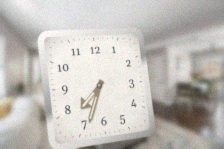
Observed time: 7:34
